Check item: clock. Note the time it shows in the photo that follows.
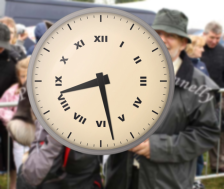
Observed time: 8:28
